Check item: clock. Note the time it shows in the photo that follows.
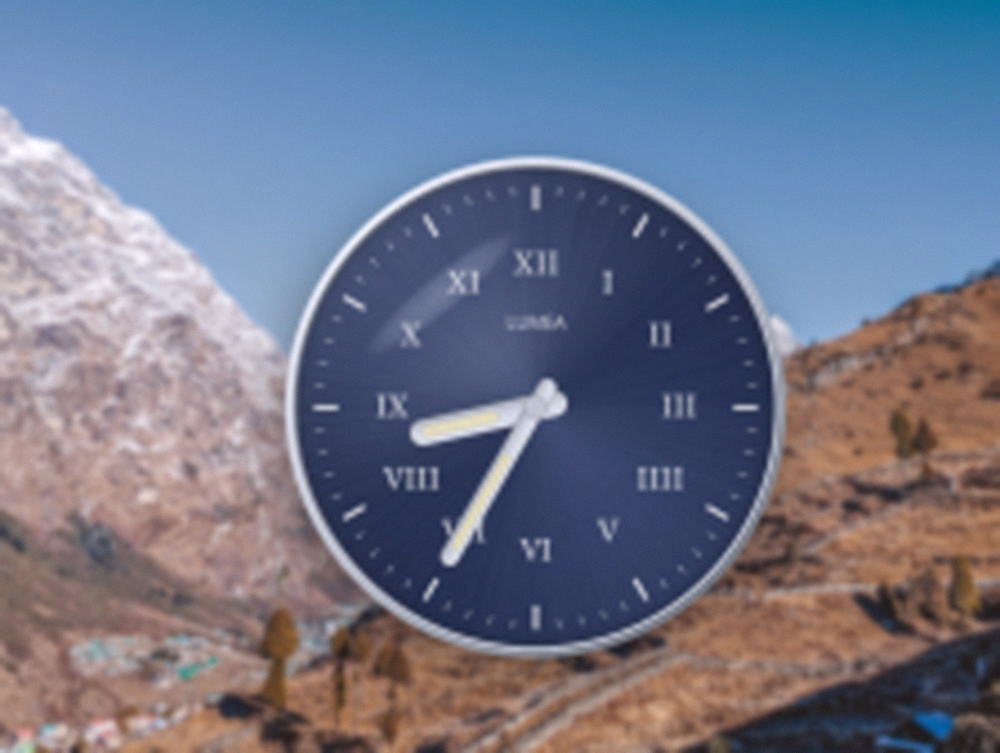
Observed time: 8:35
